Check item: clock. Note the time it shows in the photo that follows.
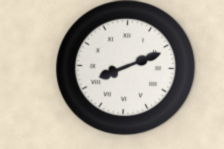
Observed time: 8:11
